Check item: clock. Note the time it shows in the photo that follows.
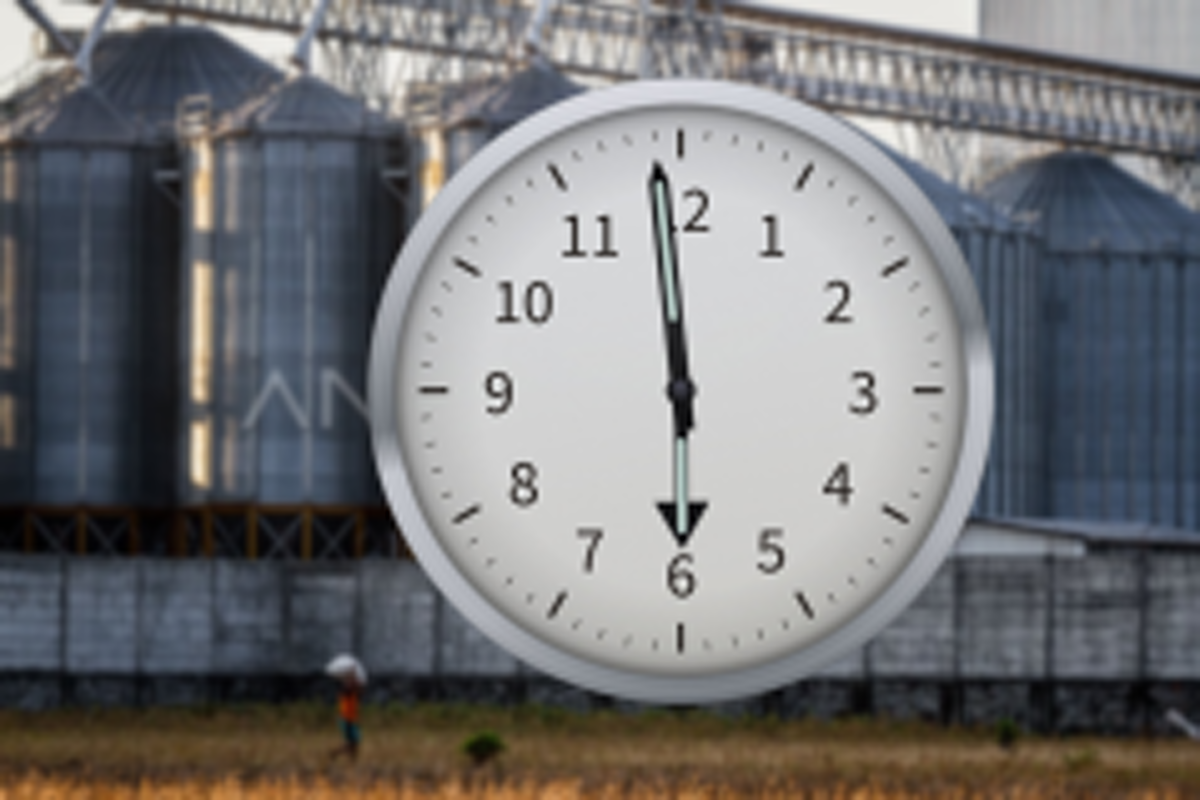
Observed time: 5:59
